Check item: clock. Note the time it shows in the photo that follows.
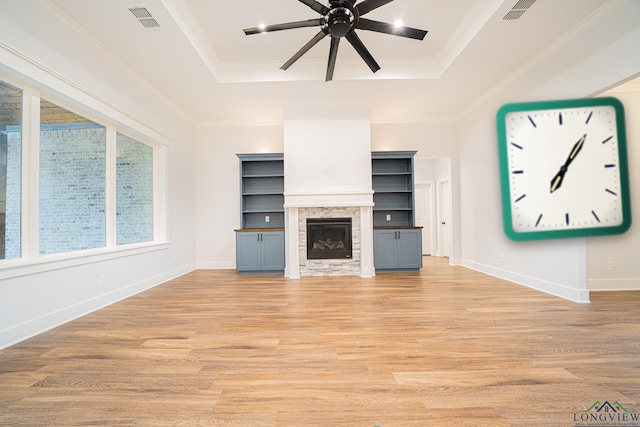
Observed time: 7:06
